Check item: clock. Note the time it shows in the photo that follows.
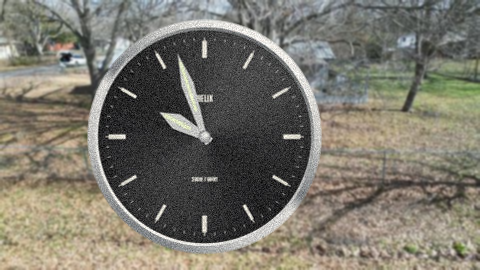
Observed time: 9:57
